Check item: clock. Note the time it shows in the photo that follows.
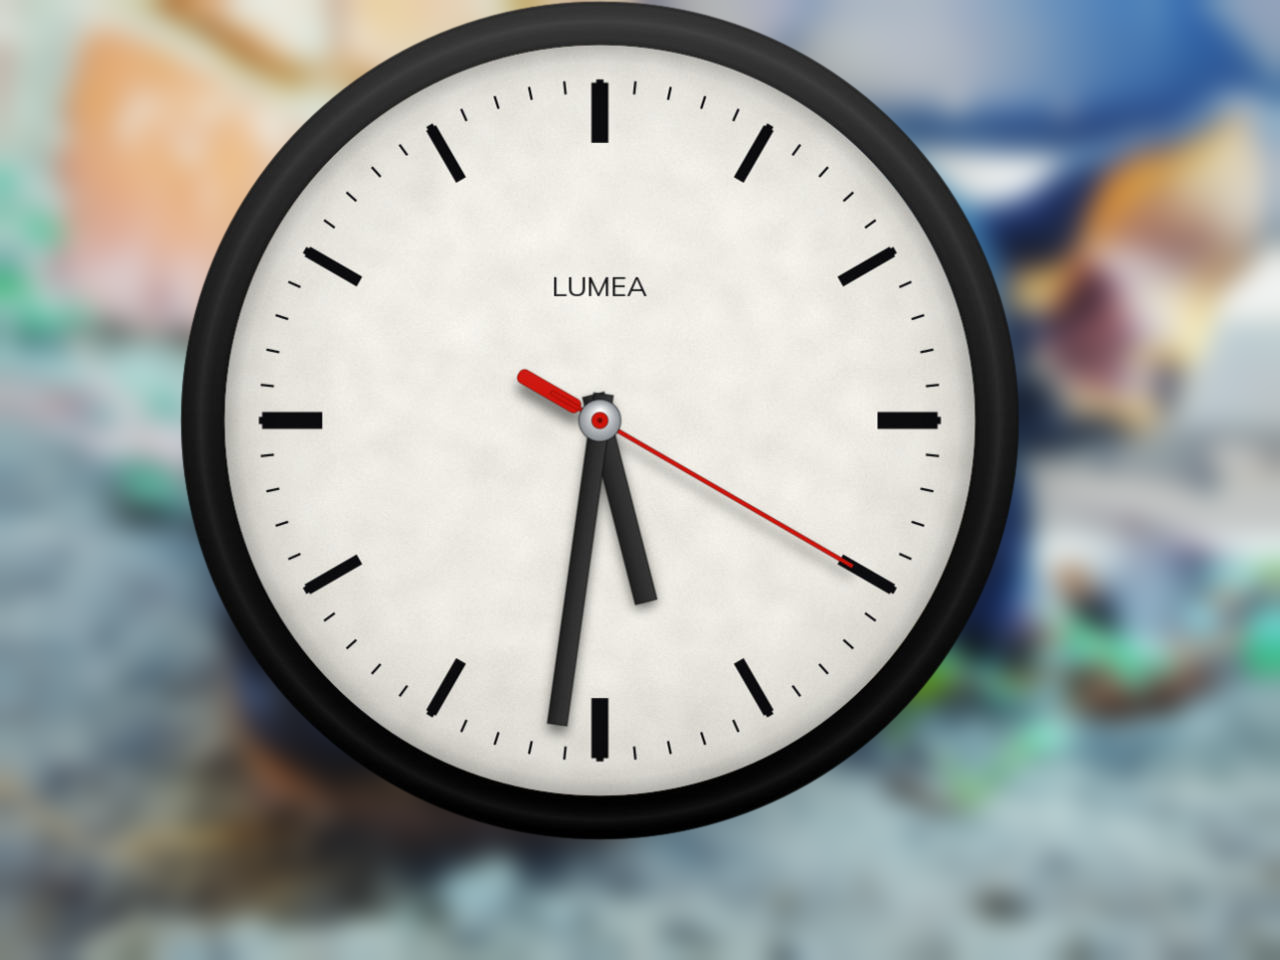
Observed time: 5:31:20
